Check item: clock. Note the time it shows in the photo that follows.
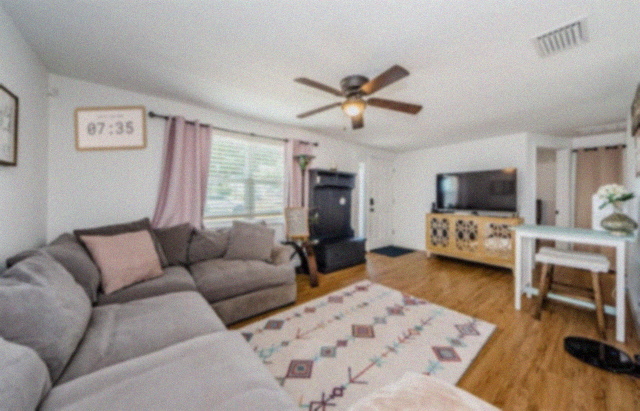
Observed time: 7:35
